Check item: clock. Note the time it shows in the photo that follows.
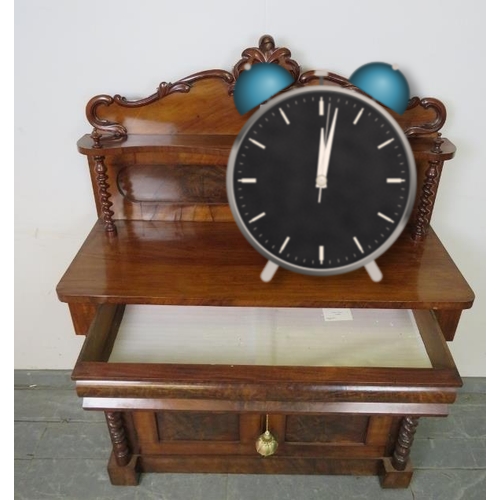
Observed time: 12:02:01
